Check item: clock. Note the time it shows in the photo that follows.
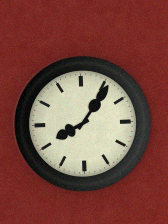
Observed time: 8:06
